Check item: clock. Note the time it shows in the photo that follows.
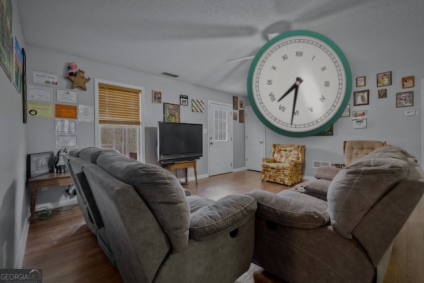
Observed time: 7:31
